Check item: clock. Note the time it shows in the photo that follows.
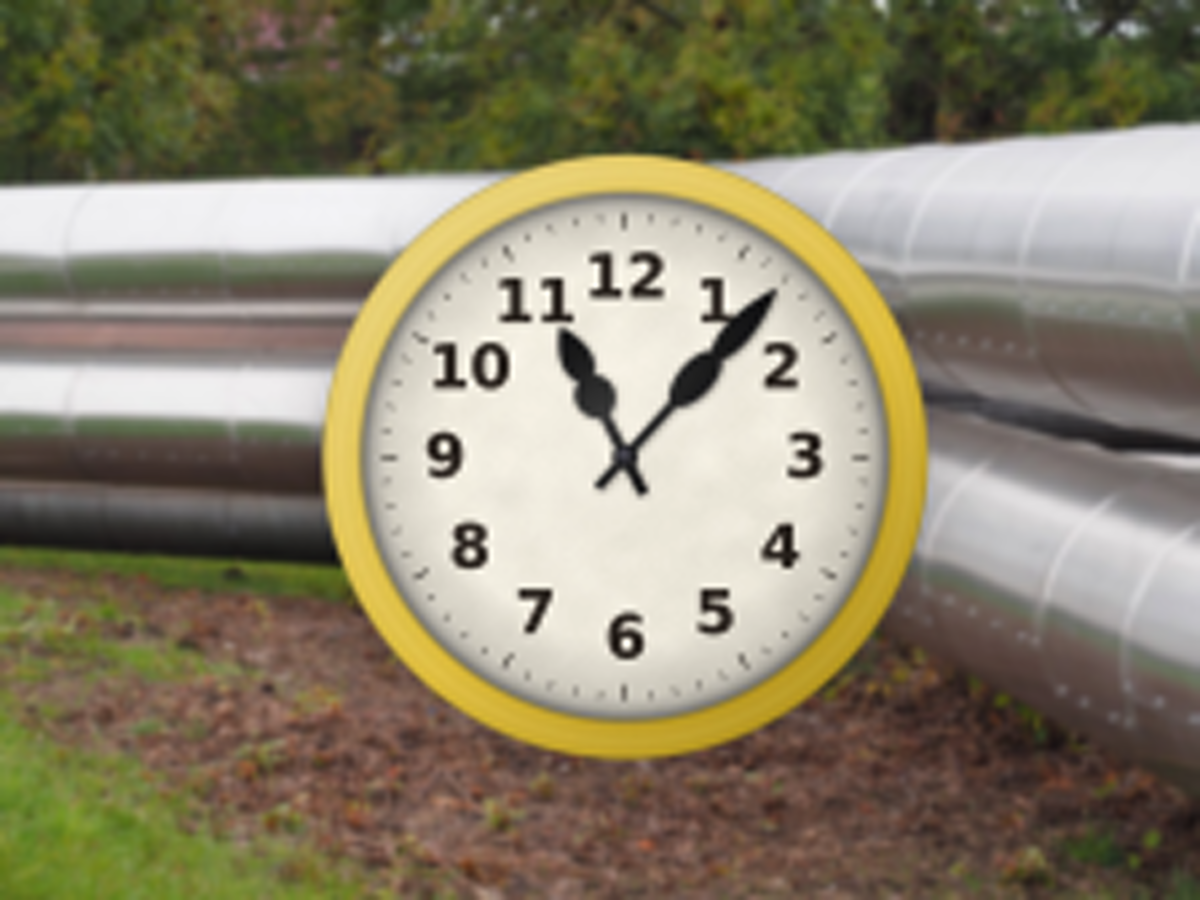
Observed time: 11:07
